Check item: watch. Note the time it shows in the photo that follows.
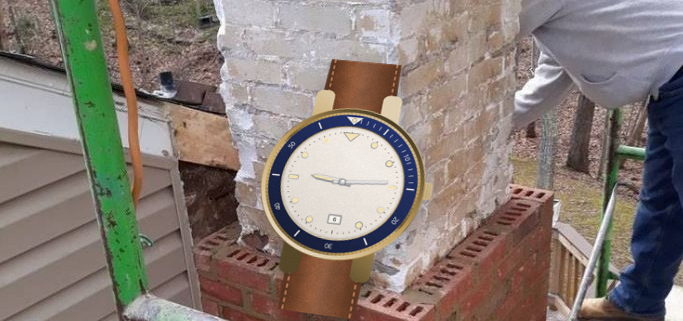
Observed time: 9:14
